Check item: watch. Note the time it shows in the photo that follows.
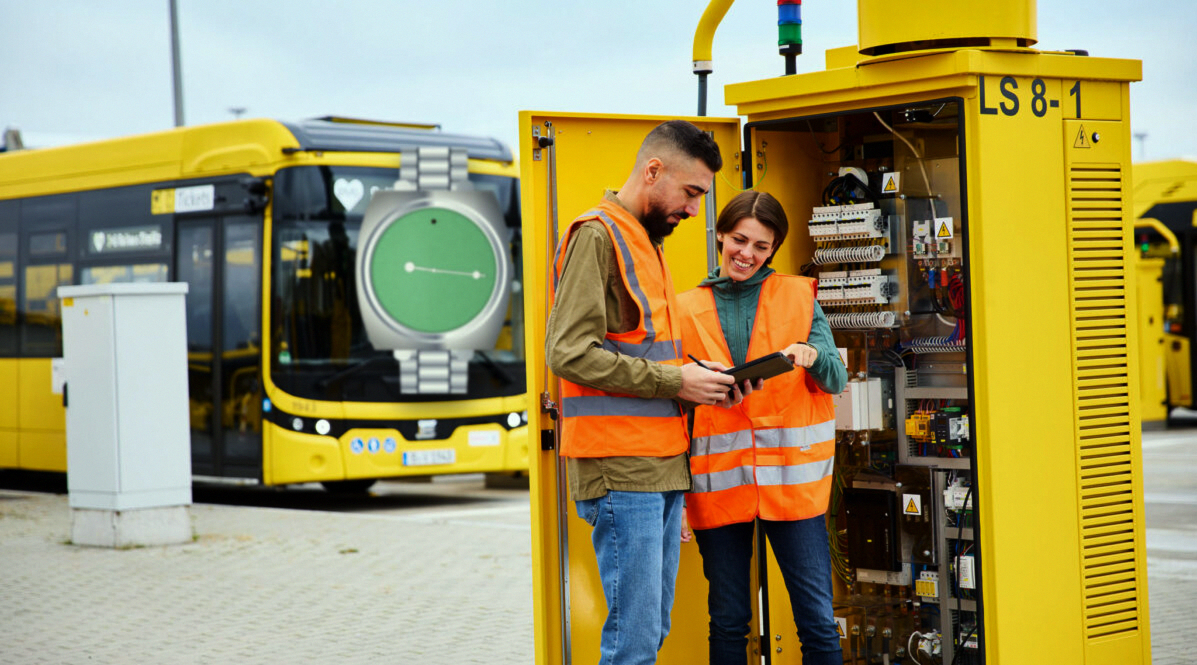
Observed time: 9:16
